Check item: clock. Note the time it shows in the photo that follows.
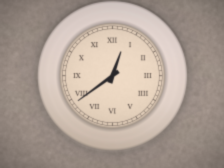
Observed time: 12:39
